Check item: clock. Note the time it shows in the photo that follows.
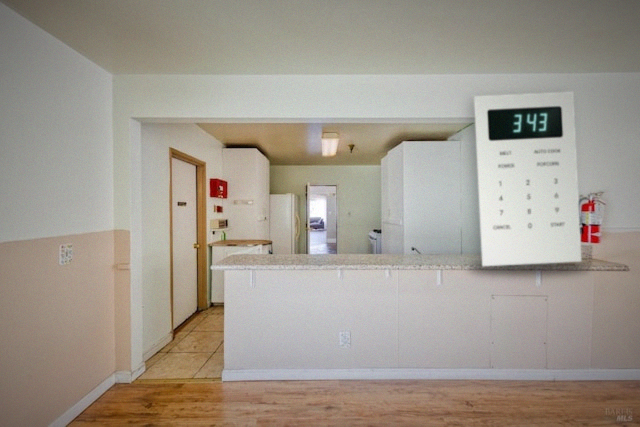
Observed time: 3:43
